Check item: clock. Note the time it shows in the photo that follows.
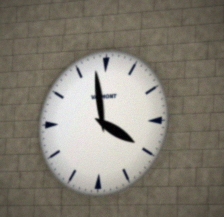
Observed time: 3:58
